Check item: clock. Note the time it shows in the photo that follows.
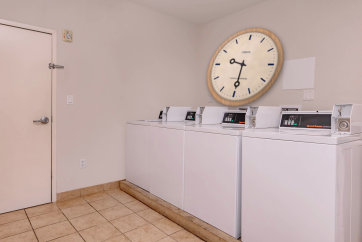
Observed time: 9:30
